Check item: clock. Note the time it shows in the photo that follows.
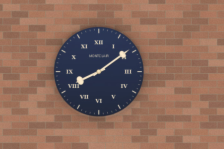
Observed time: 8:09
